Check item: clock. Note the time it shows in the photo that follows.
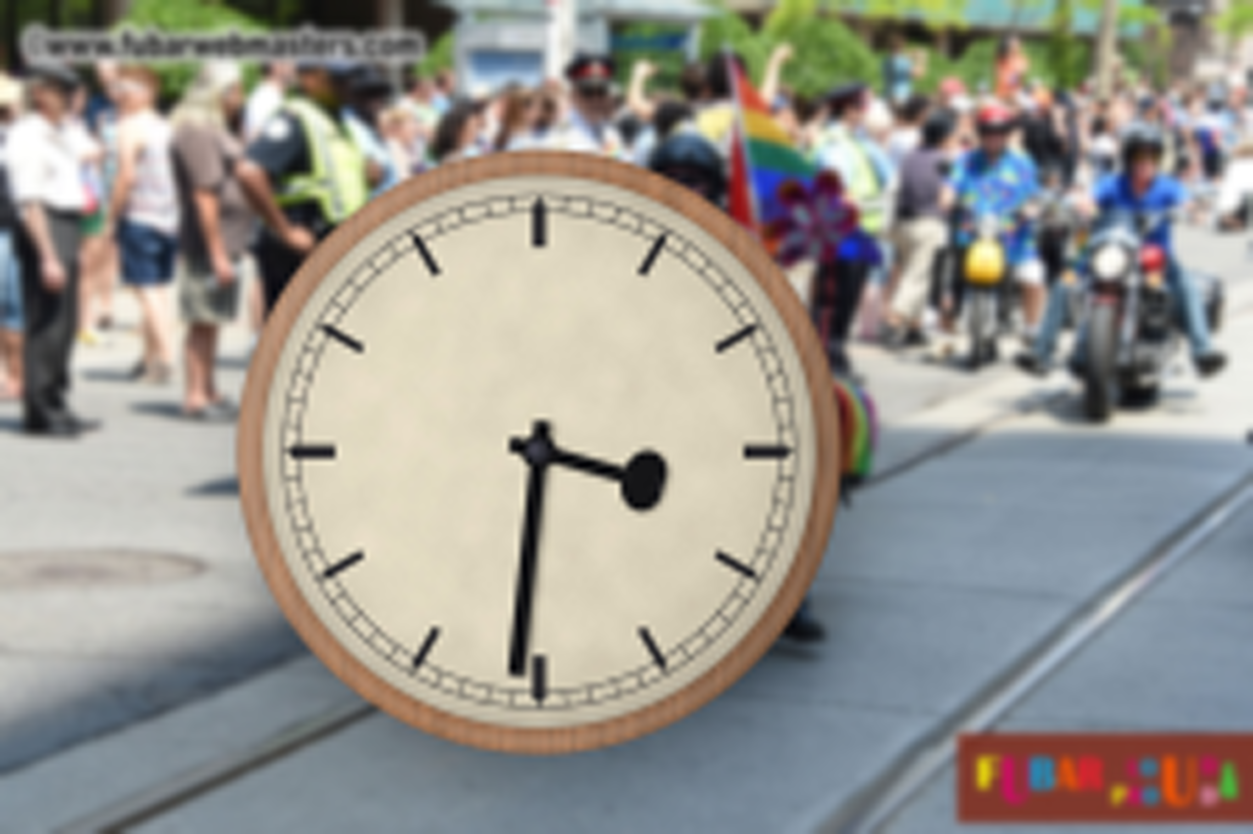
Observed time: 3:31
